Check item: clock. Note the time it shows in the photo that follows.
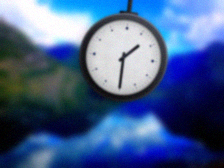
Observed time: 1:30
